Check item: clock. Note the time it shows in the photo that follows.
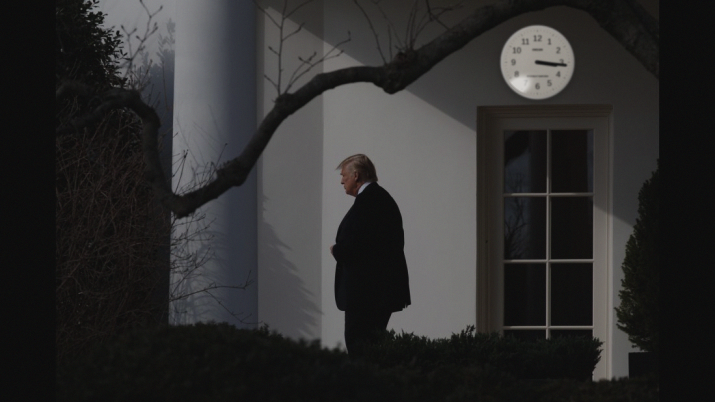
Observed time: 3:16
